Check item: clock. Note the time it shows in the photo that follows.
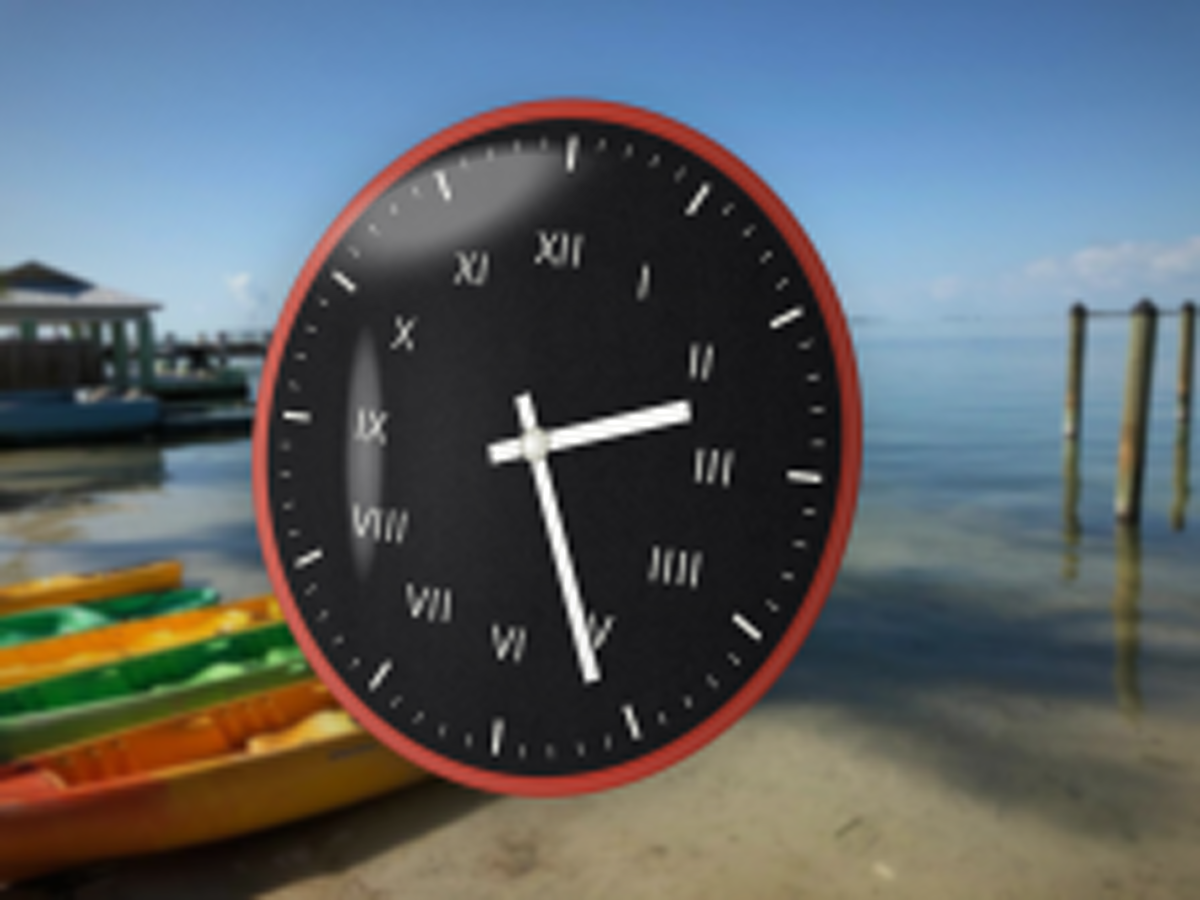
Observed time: 2:26
